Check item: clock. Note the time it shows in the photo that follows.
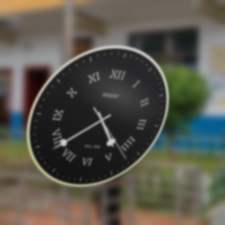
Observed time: 4:38:22
